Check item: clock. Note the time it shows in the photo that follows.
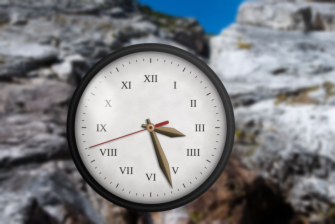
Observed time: 3:26:42
